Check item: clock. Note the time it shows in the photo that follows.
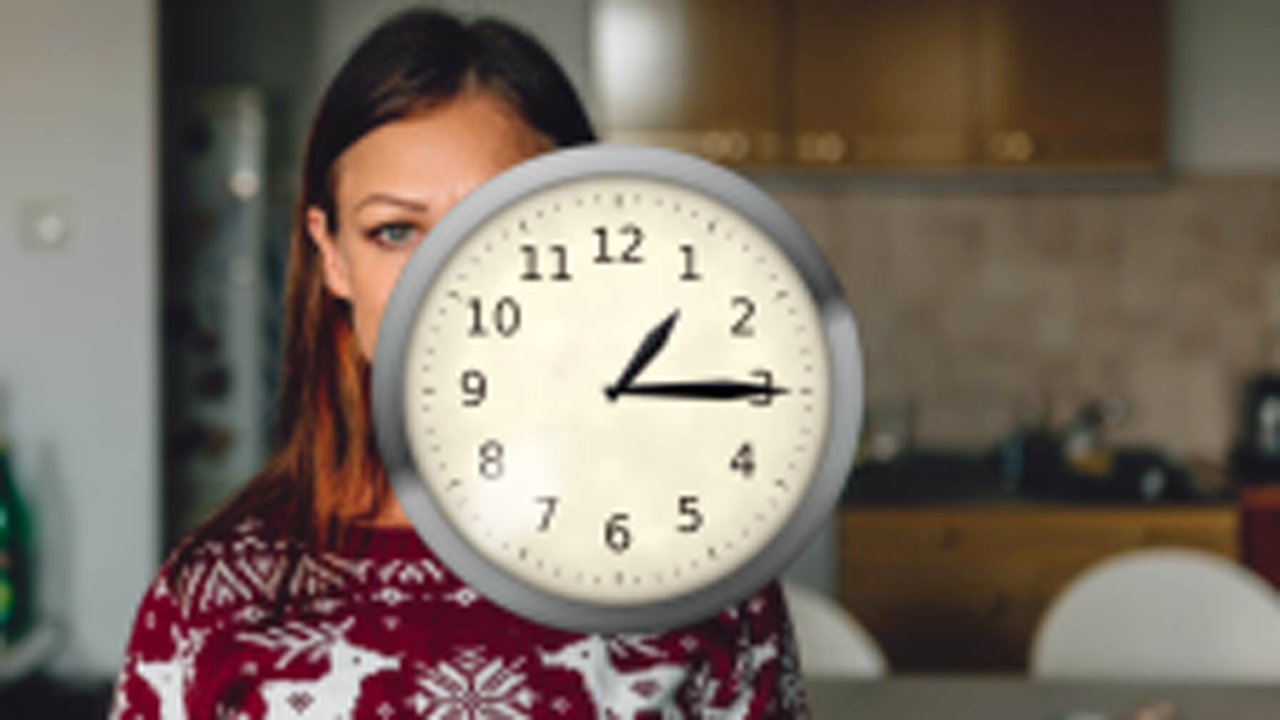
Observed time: 1:15
